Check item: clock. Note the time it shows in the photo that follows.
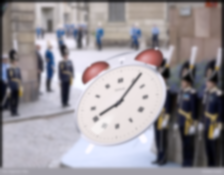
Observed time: 8:06
